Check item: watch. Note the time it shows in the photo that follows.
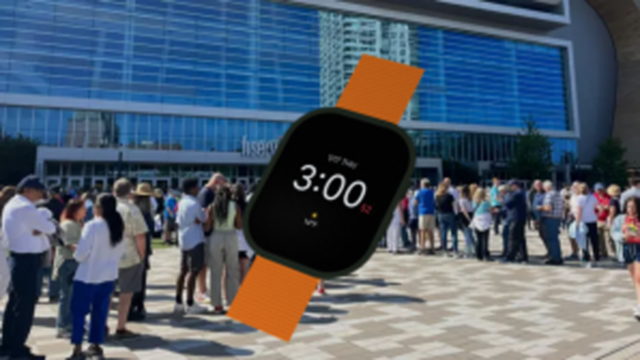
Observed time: 3:00
